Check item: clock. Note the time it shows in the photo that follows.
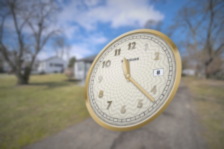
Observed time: 11:22
